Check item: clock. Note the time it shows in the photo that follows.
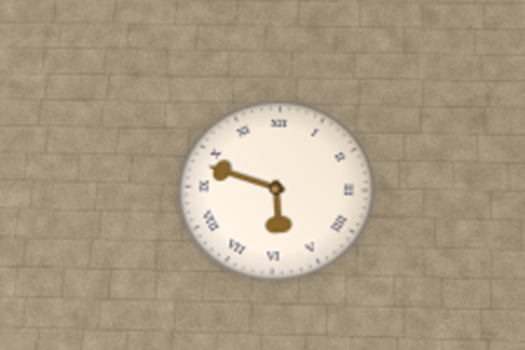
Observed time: 5:48
